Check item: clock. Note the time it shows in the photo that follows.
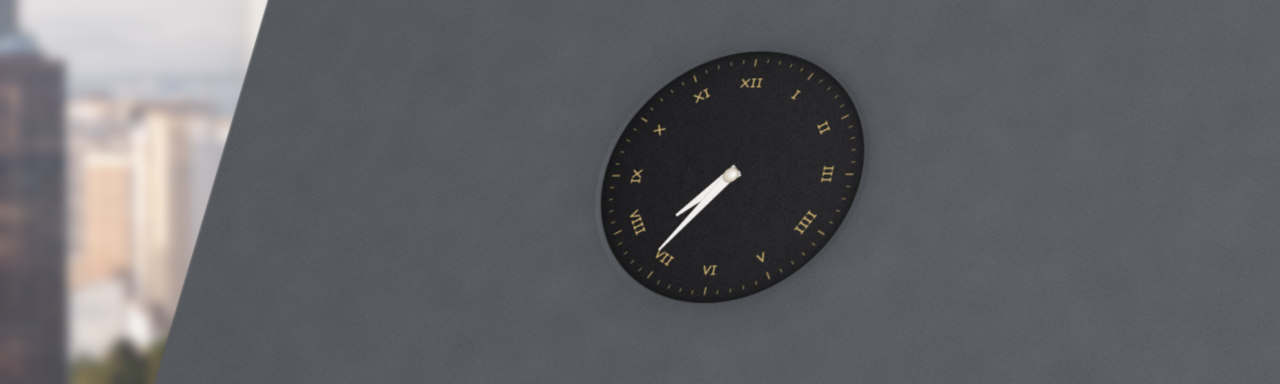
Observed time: 7:36
